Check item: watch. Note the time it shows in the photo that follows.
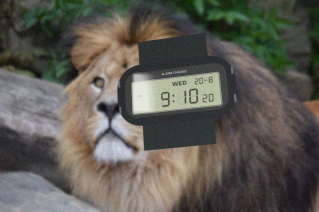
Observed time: 9:10:20
